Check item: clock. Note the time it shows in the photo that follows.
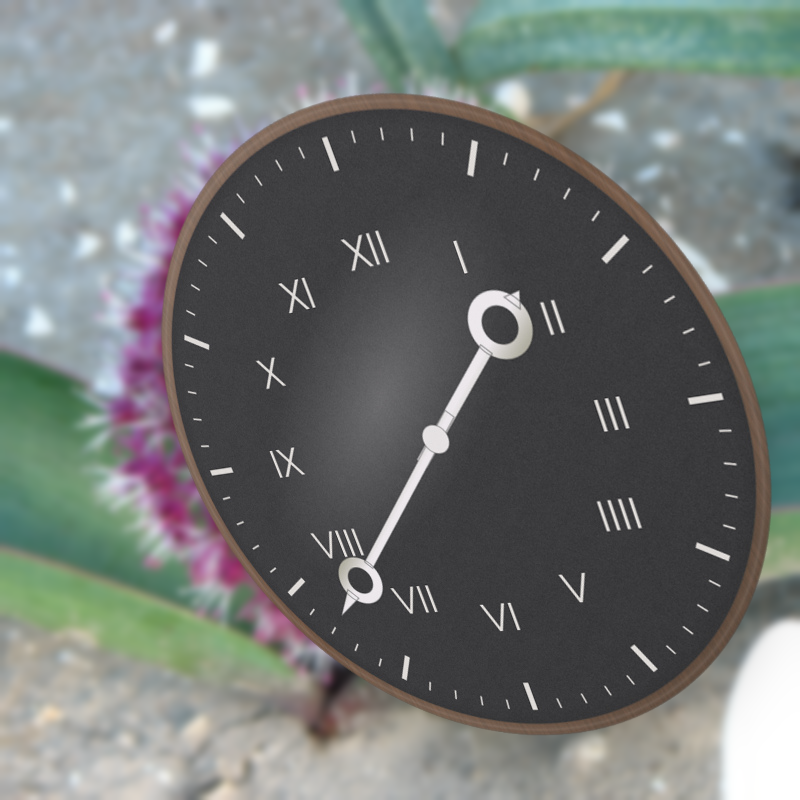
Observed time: 1:38
